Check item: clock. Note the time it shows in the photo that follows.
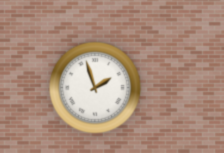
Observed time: 1:57
